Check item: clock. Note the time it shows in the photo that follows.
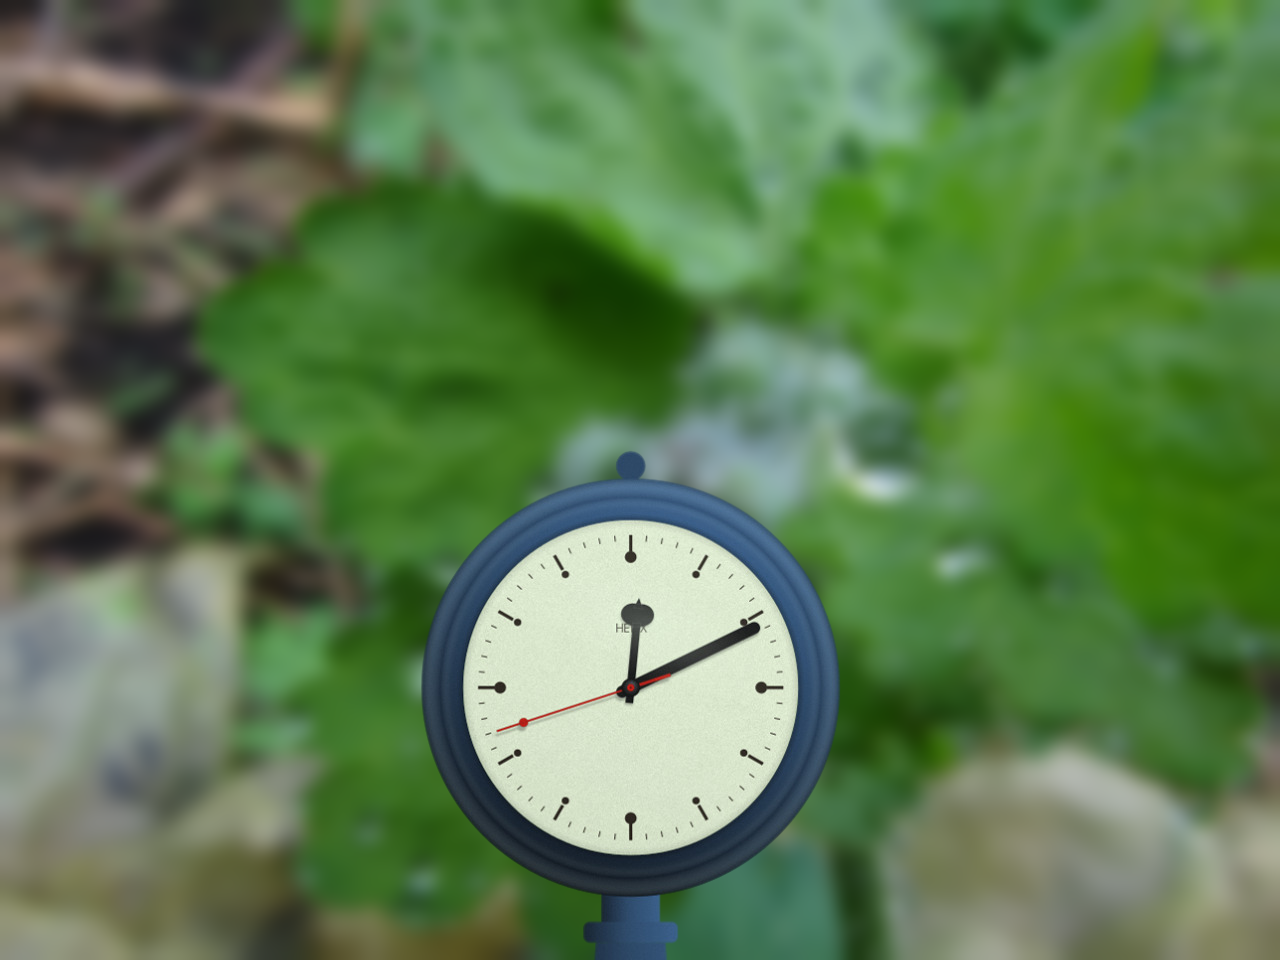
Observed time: 12:10:42
